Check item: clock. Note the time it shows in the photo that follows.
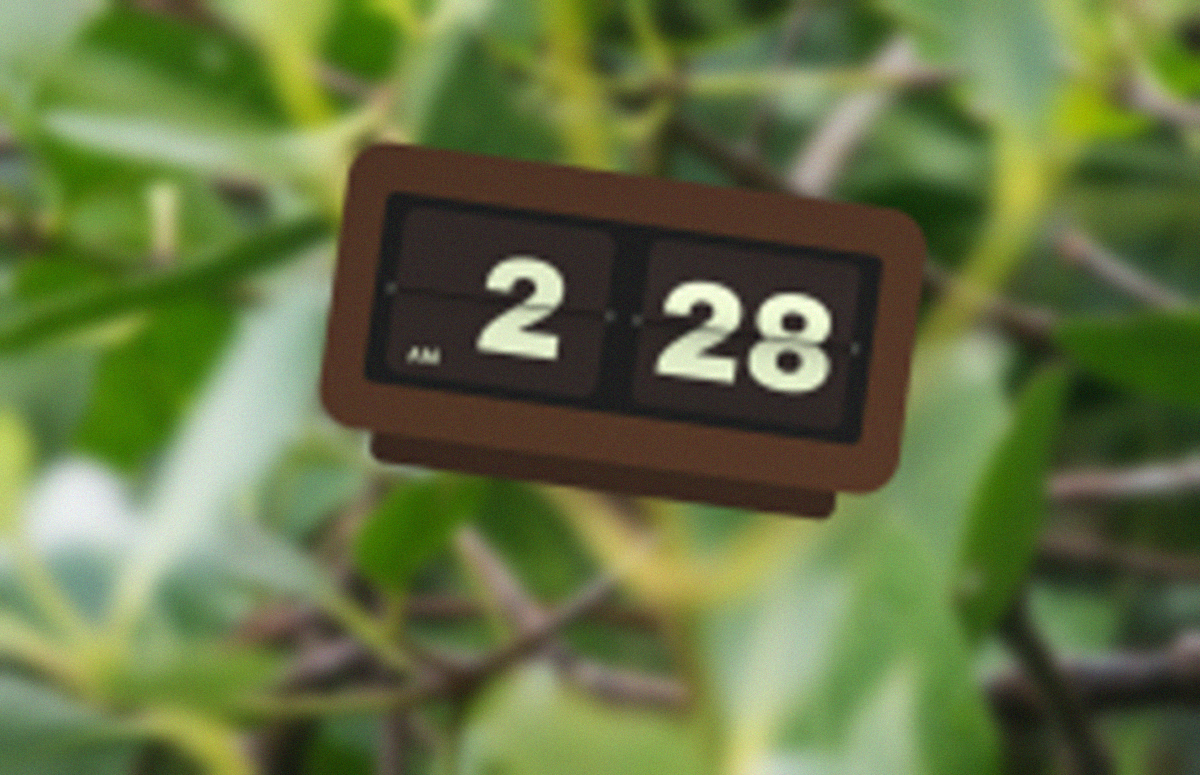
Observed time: 2:28
